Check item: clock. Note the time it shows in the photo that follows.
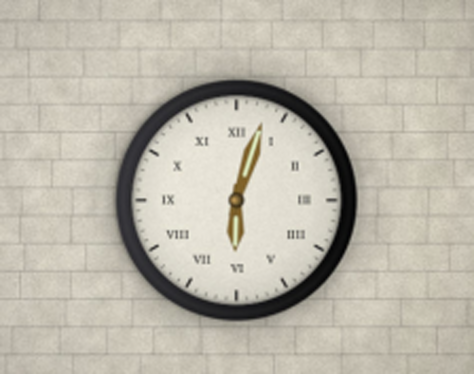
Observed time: 6:03
